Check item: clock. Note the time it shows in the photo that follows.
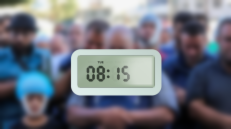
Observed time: 8:15
